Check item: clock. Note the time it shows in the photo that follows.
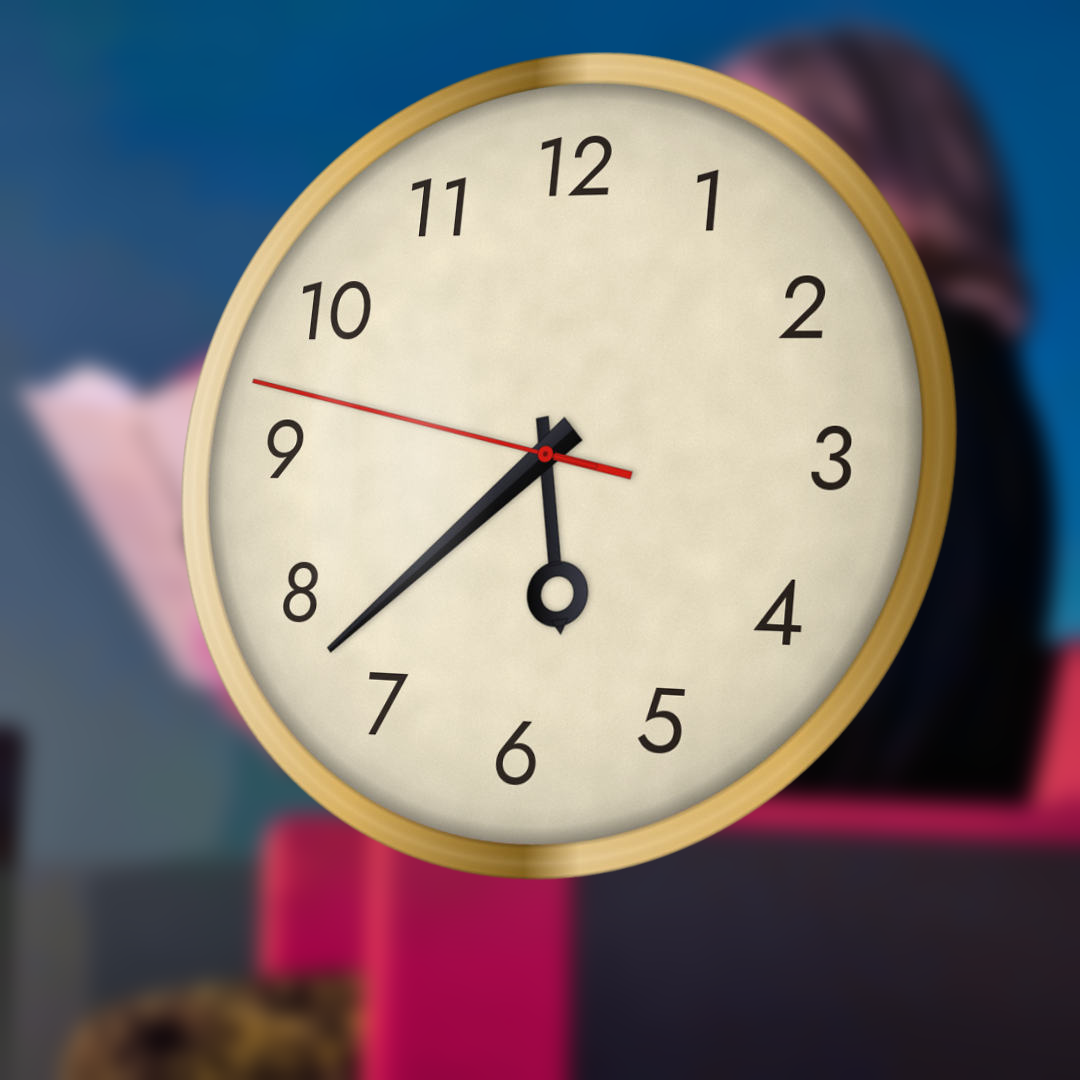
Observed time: 5:37:47
